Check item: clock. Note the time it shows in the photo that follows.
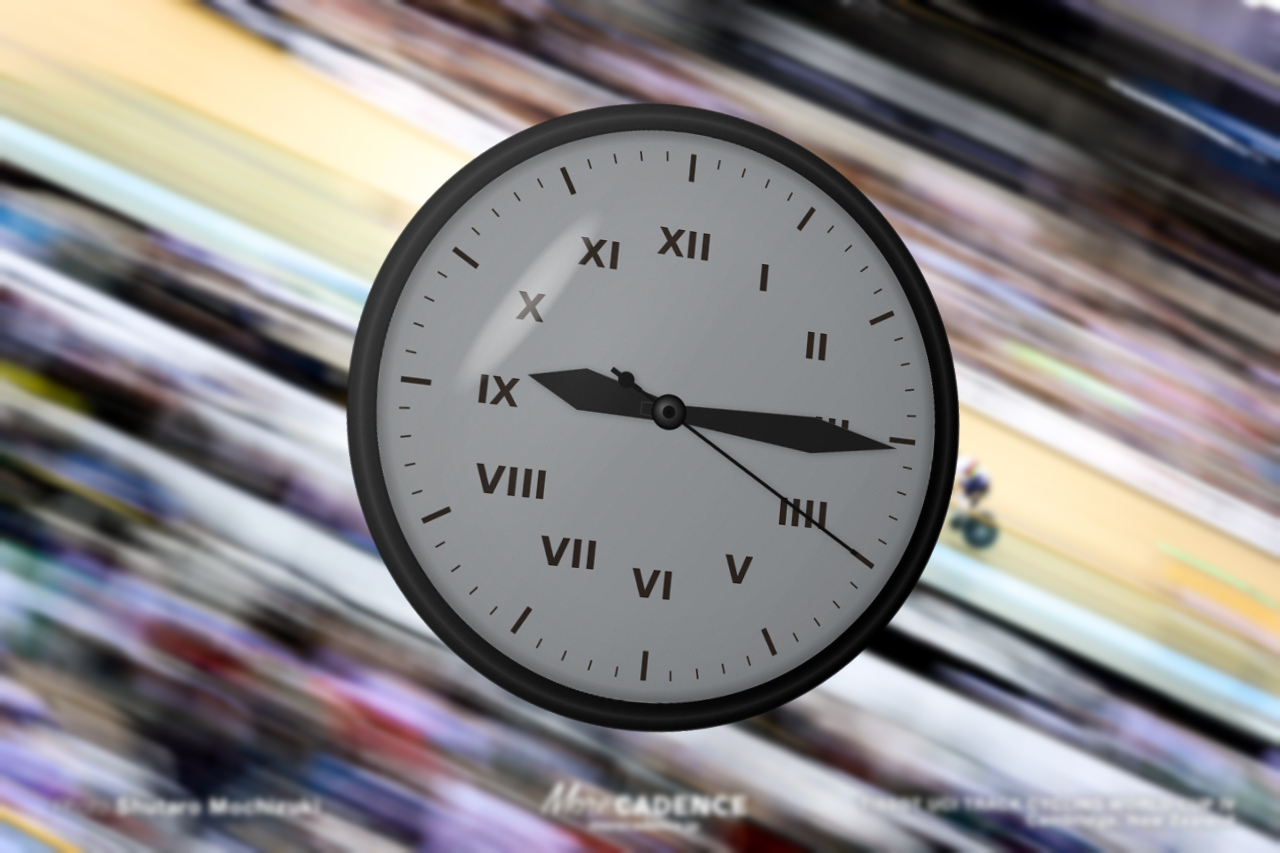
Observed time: 9:15:20
